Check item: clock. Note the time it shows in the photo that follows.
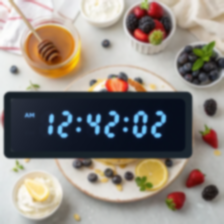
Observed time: 12:42:02
